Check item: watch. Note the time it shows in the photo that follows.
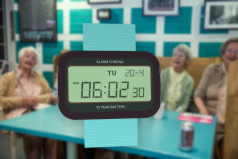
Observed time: 6:02:30
